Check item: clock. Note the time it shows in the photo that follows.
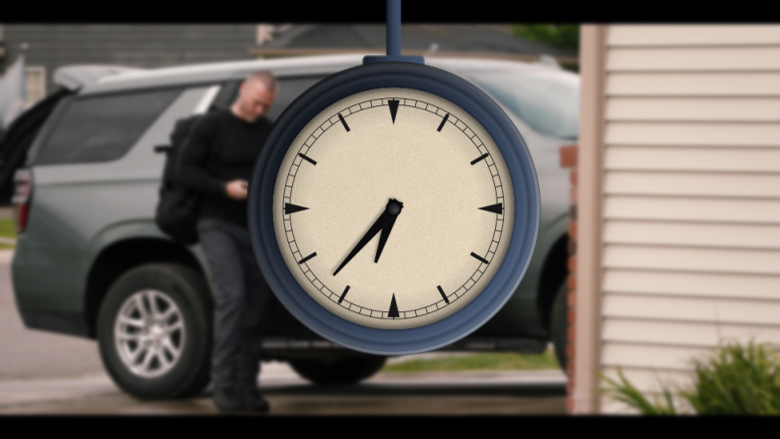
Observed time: 6:37
